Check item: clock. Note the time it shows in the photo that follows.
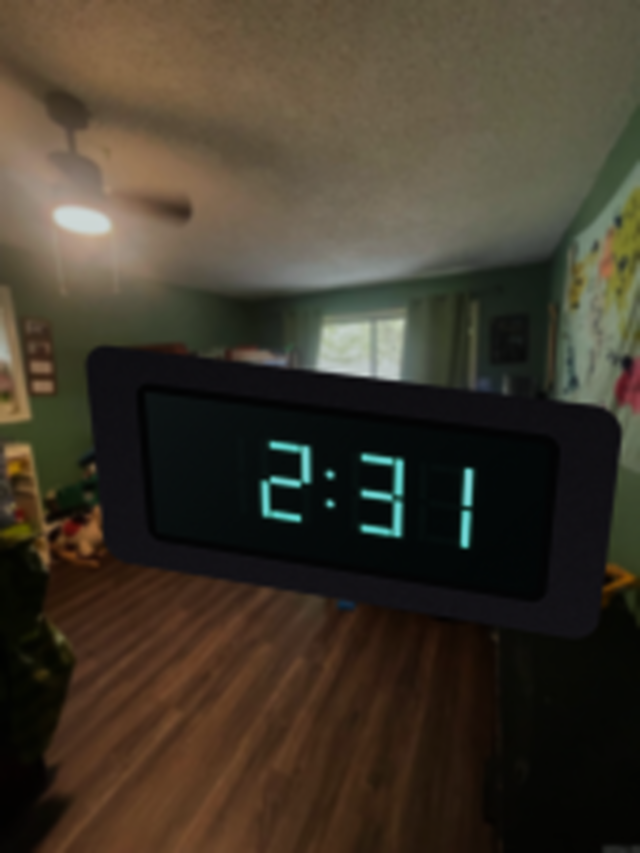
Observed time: 2:31
